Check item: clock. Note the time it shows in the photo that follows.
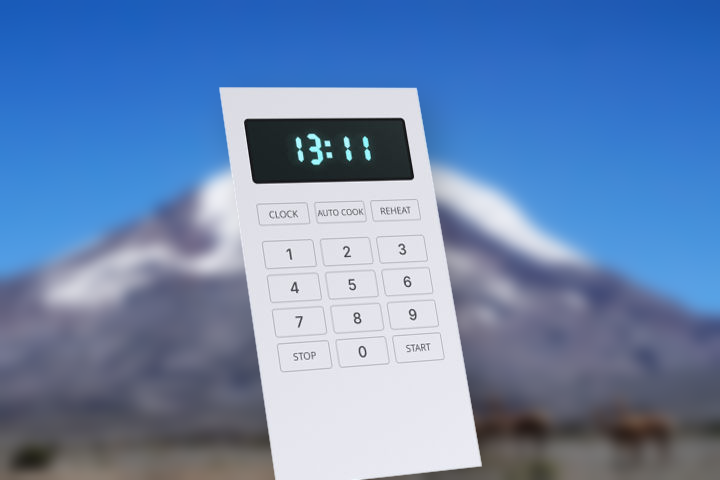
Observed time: 13:11
